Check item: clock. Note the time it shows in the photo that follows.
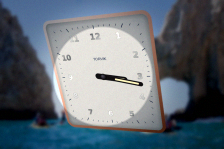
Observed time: 3:17
